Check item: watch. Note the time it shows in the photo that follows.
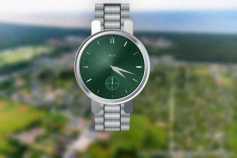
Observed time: 4:18
